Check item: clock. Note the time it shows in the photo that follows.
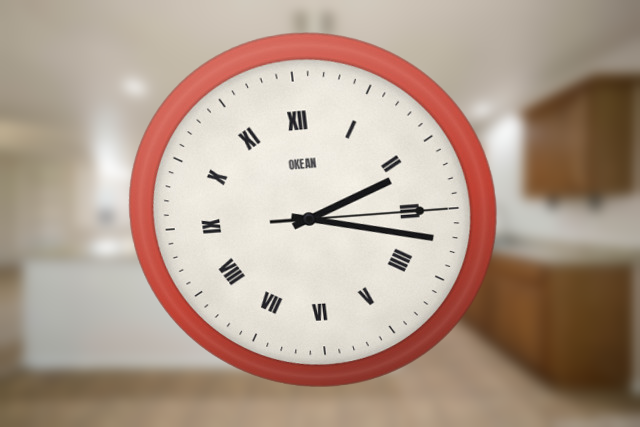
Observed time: 2:17:15
